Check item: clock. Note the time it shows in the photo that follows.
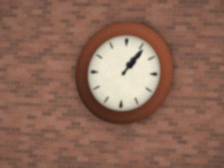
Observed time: 1:06
